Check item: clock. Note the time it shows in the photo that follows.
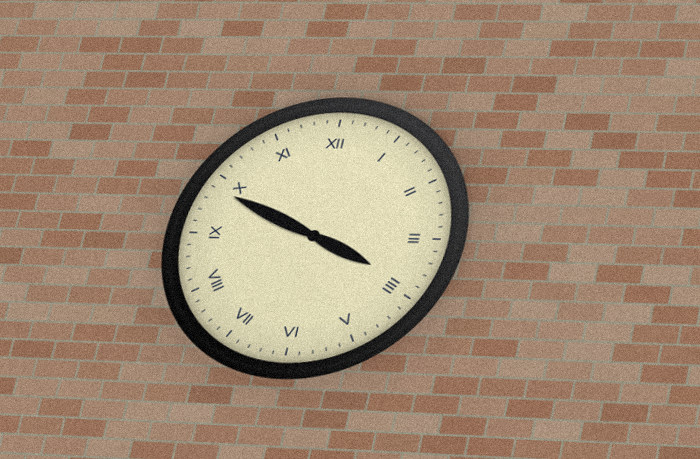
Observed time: 3:49
